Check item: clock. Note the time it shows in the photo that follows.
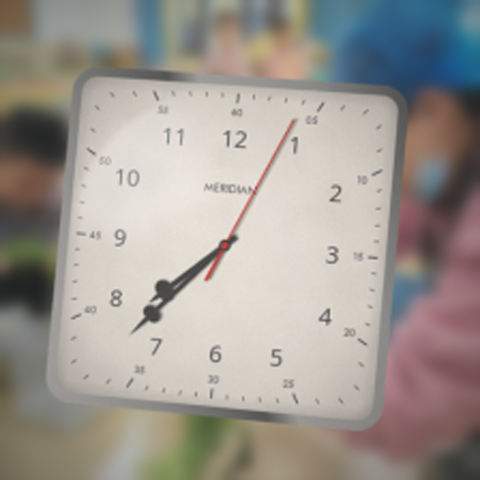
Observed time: 7:37:04
